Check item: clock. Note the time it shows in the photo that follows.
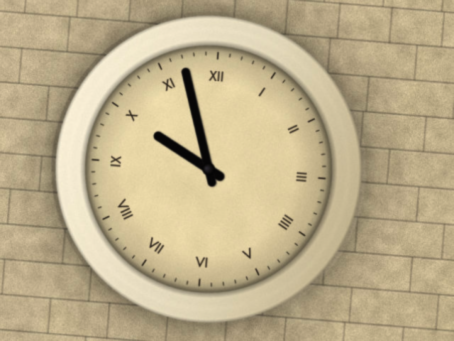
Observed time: 9:57
